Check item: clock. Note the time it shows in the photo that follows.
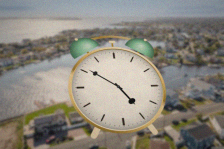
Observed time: 4:51
